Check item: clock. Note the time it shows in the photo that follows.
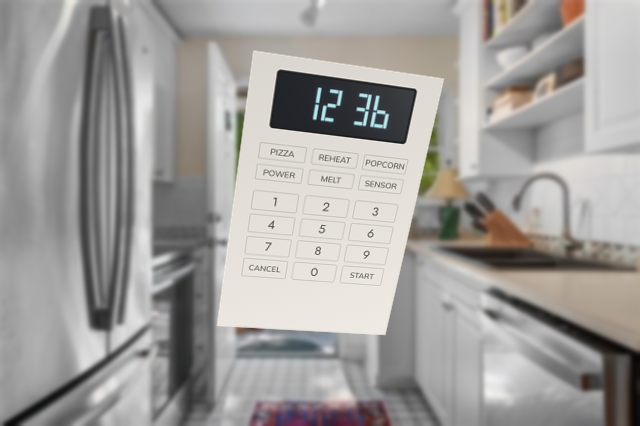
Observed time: 12:36
